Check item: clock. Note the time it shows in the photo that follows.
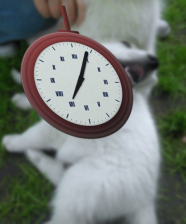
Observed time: 7:04
